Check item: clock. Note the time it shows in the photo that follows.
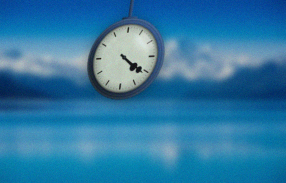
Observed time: 4:21
